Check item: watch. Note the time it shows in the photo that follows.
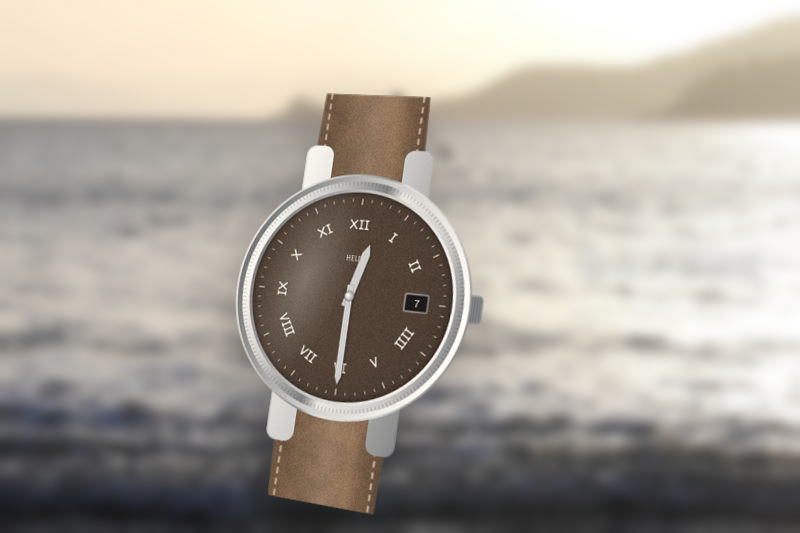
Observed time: 12:30
